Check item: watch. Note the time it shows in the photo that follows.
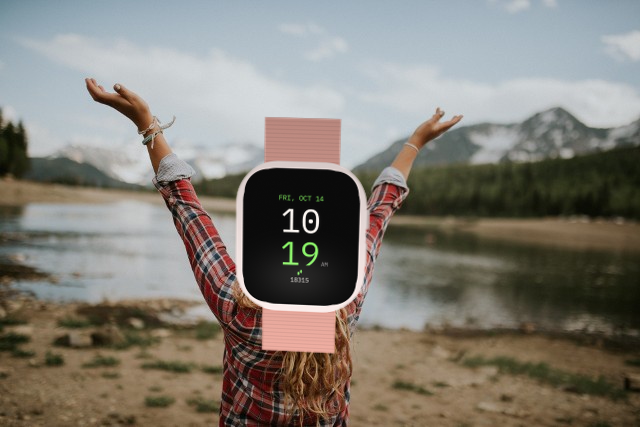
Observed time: 10:19
